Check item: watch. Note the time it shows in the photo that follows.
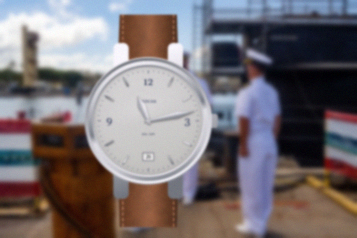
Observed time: 11:13
